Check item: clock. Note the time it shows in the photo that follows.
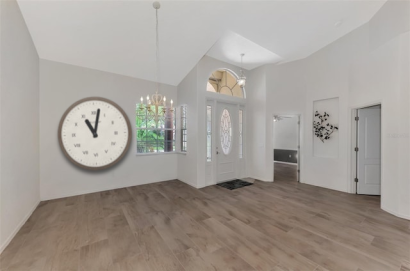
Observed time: 11:02
